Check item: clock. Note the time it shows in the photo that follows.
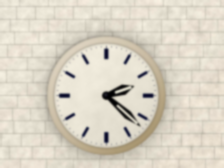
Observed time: 2:22
